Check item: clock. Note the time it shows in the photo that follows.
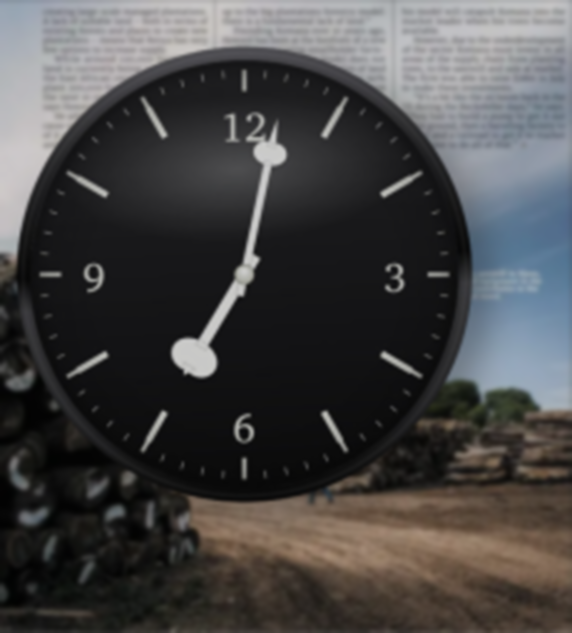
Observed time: 7:02
